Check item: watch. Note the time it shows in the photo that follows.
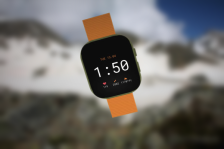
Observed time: 1:50
